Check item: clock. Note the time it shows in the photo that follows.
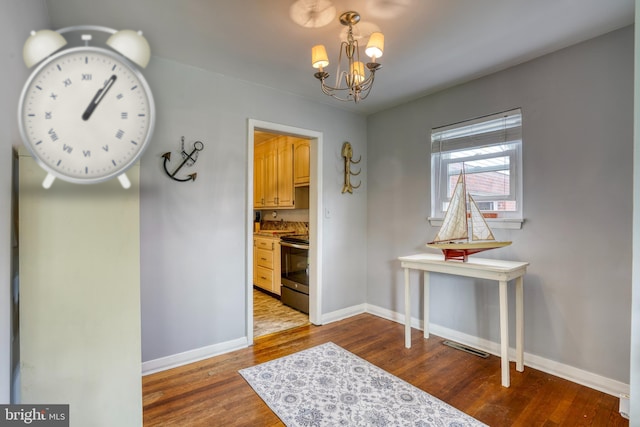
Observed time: 1:06
